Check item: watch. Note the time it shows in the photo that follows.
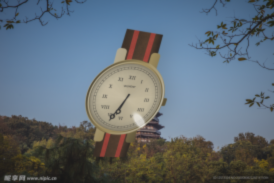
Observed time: 6:34
